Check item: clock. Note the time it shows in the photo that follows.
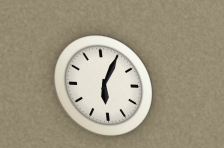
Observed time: 6:05
